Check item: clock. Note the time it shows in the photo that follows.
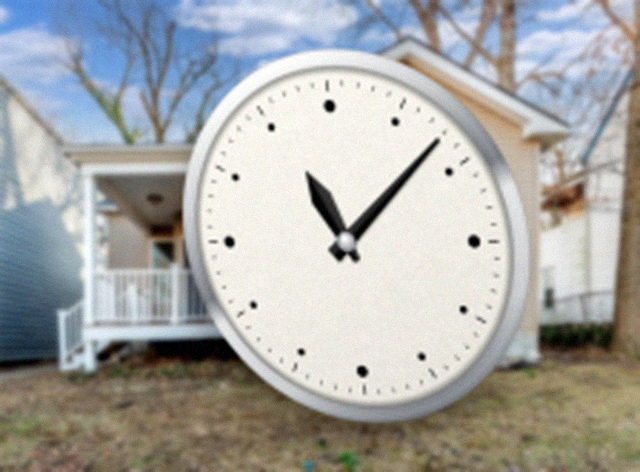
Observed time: 11:08
